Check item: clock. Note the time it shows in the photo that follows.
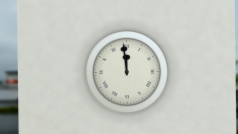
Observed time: 11:59
